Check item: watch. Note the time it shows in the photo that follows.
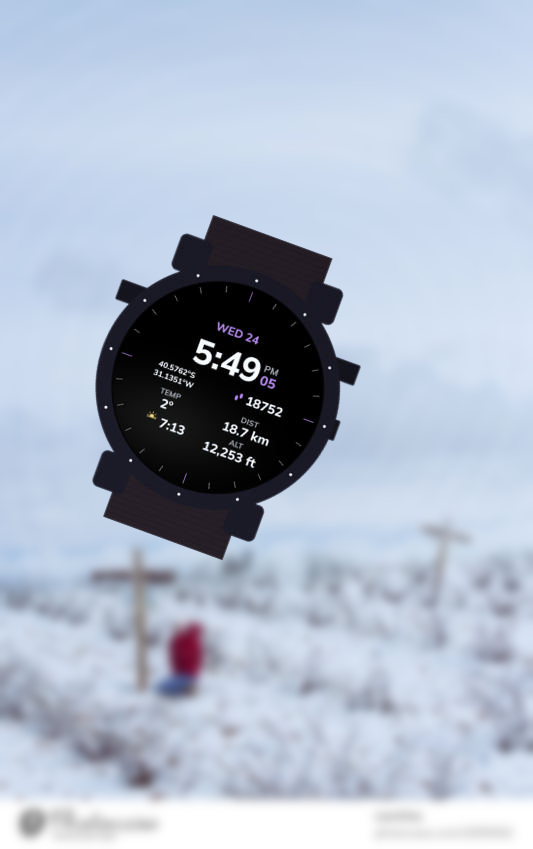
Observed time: 5:49:05
